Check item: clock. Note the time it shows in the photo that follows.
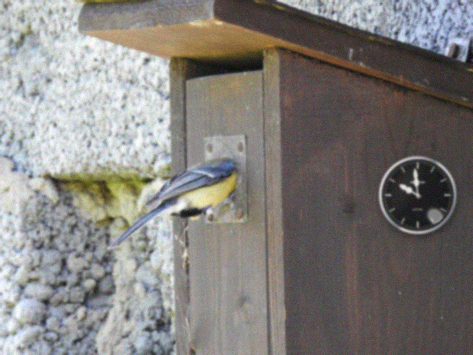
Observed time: 9:59
